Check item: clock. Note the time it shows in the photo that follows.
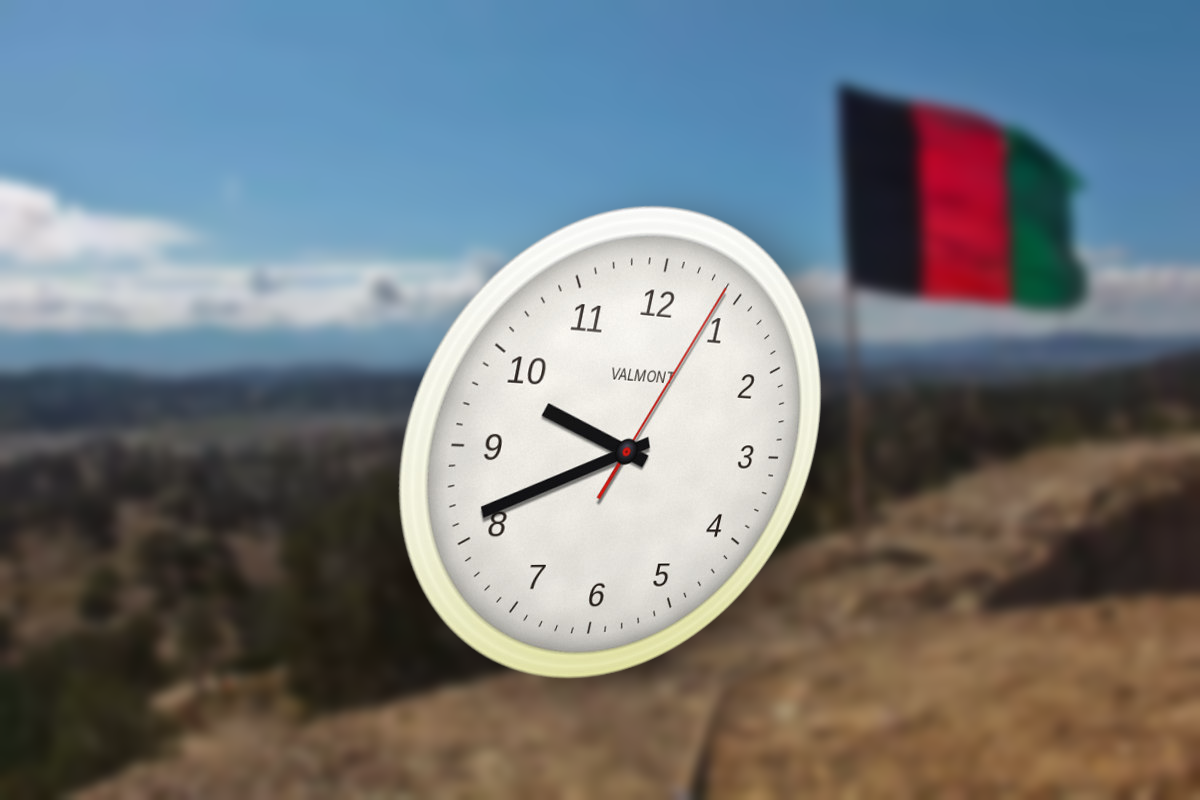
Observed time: 9:41:04
